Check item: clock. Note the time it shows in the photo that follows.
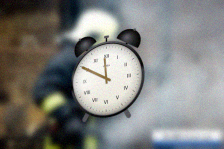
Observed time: 11:50
